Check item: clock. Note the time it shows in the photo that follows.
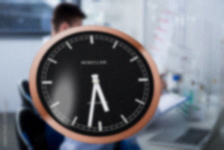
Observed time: 5:32
